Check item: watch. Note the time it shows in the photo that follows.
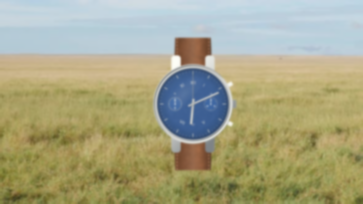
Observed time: 6:11
